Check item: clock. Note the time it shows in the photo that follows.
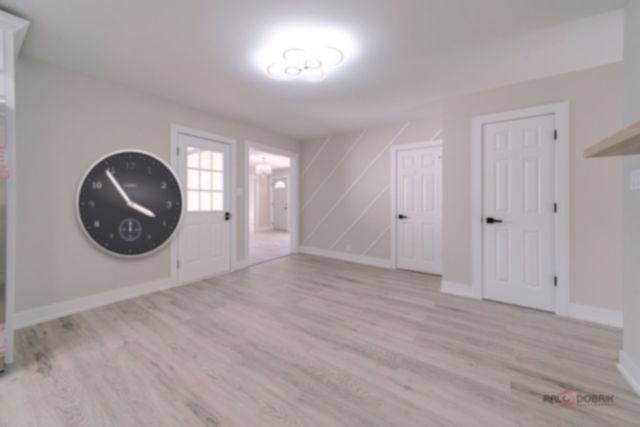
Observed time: 3:54
